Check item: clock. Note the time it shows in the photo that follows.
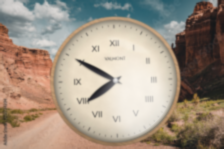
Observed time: 7:50
